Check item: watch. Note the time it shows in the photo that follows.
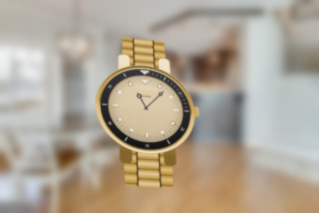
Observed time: 11:07
